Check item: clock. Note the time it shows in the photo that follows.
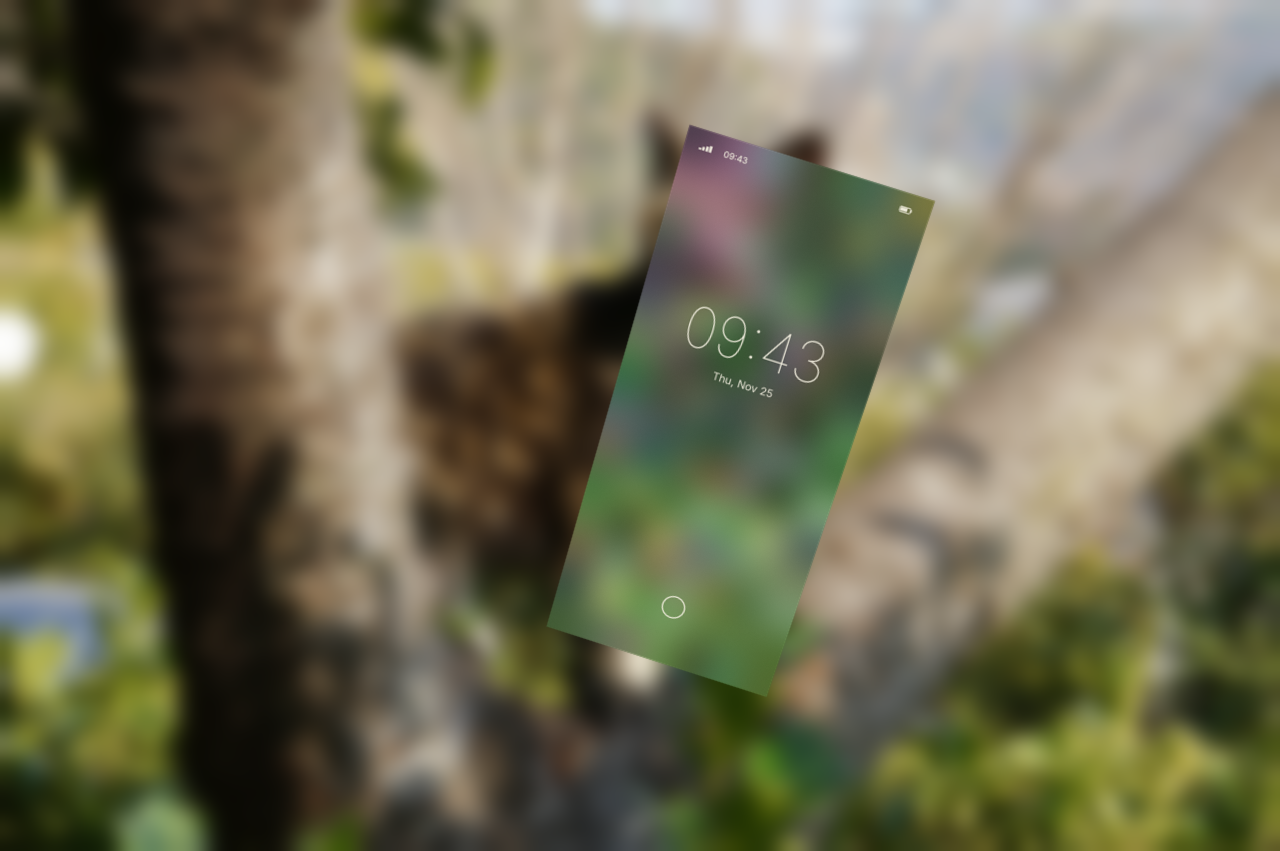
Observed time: 9:43
